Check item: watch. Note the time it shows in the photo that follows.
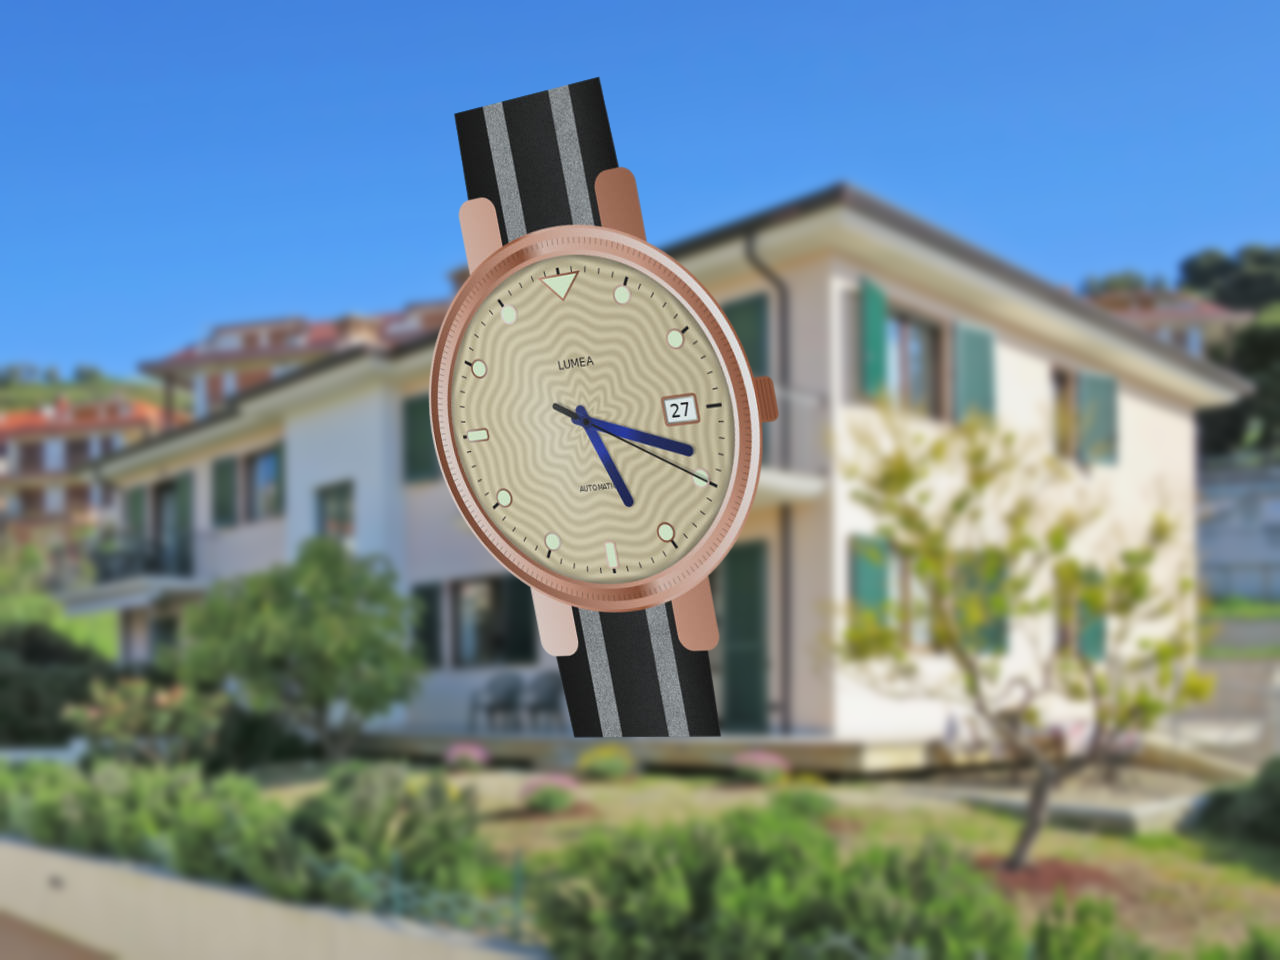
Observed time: 5:18:20
